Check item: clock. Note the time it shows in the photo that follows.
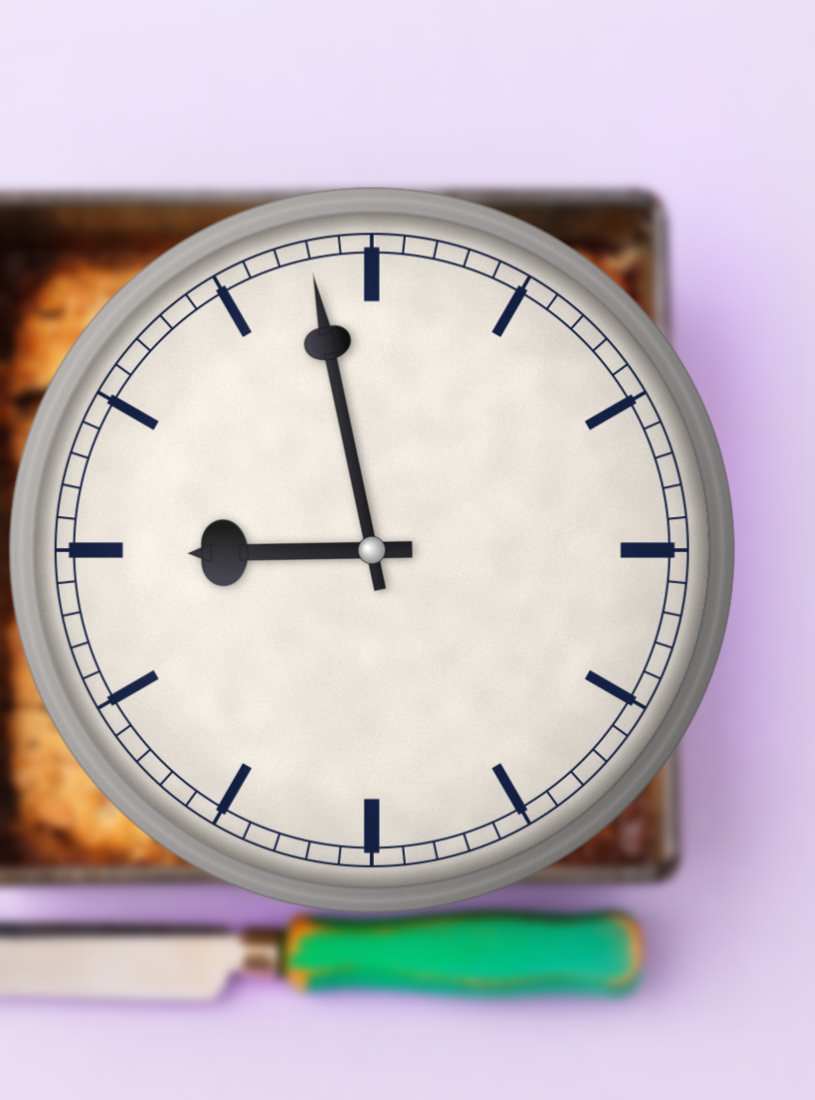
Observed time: 8:58
